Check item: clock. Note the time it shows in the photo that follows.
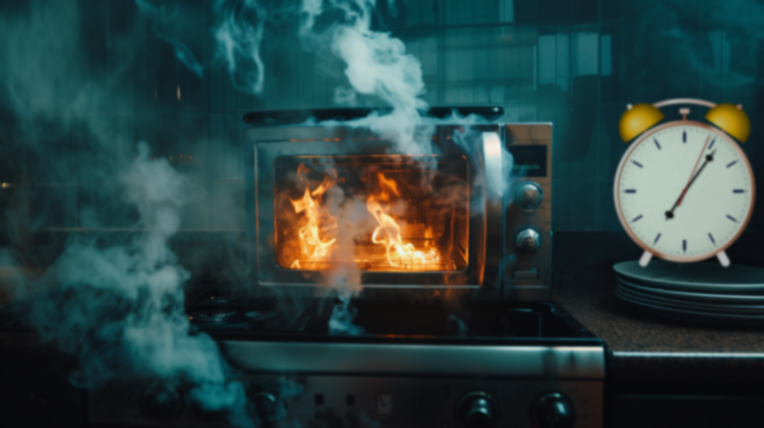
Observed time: 7:06:04
